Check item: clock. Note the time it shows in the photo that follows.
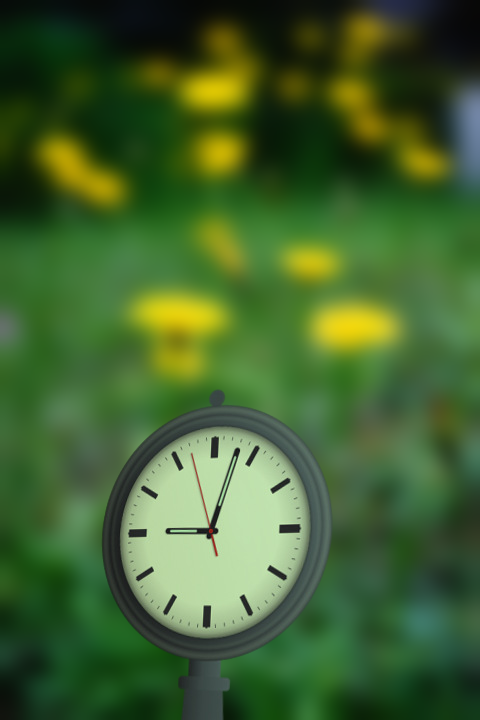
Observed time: 9:02:57
